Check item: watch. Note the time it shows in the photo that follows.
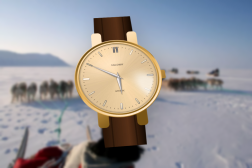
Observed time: 5:50
